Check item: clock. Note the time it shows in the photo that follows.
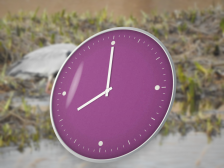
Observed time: 8:00
